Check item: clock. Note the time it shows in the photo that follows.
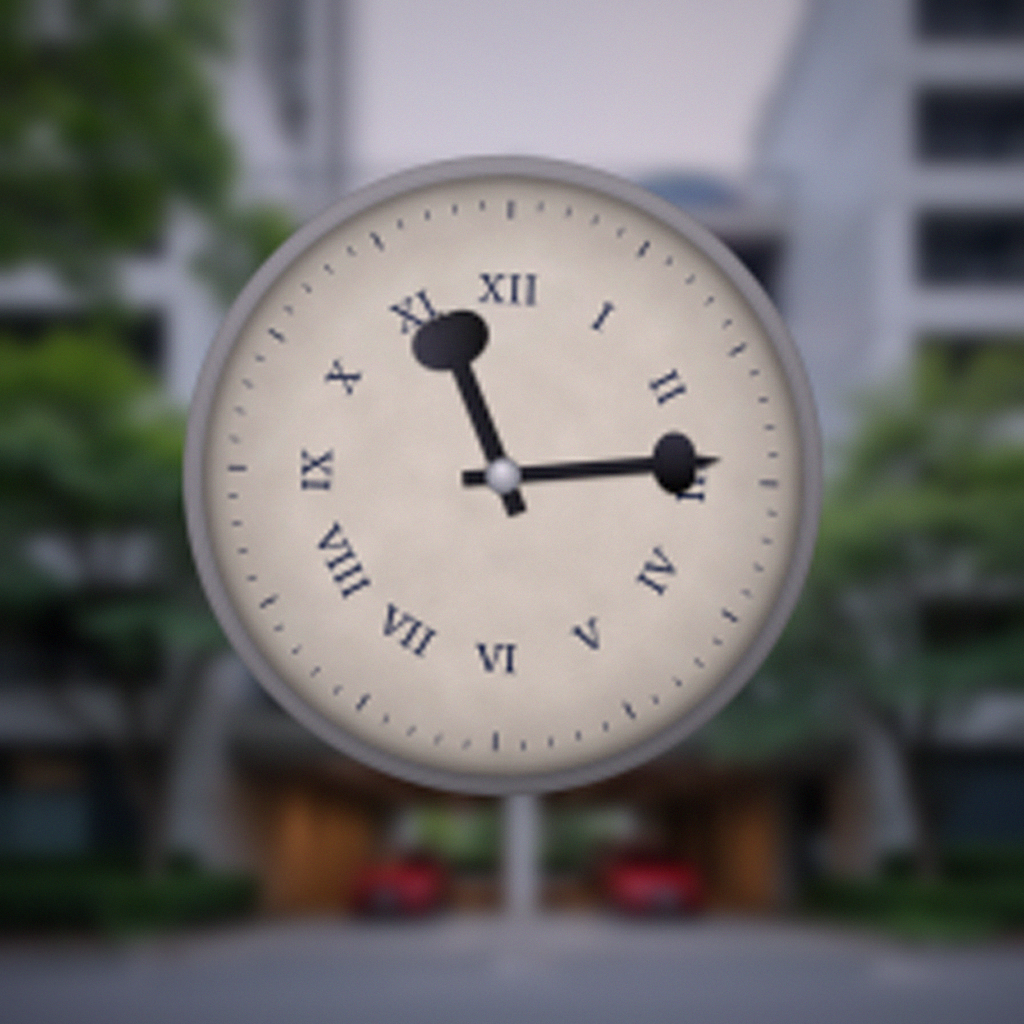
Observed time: 11:14
